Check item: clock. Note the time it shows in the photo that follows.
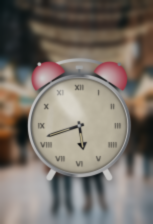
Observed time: 5:42
